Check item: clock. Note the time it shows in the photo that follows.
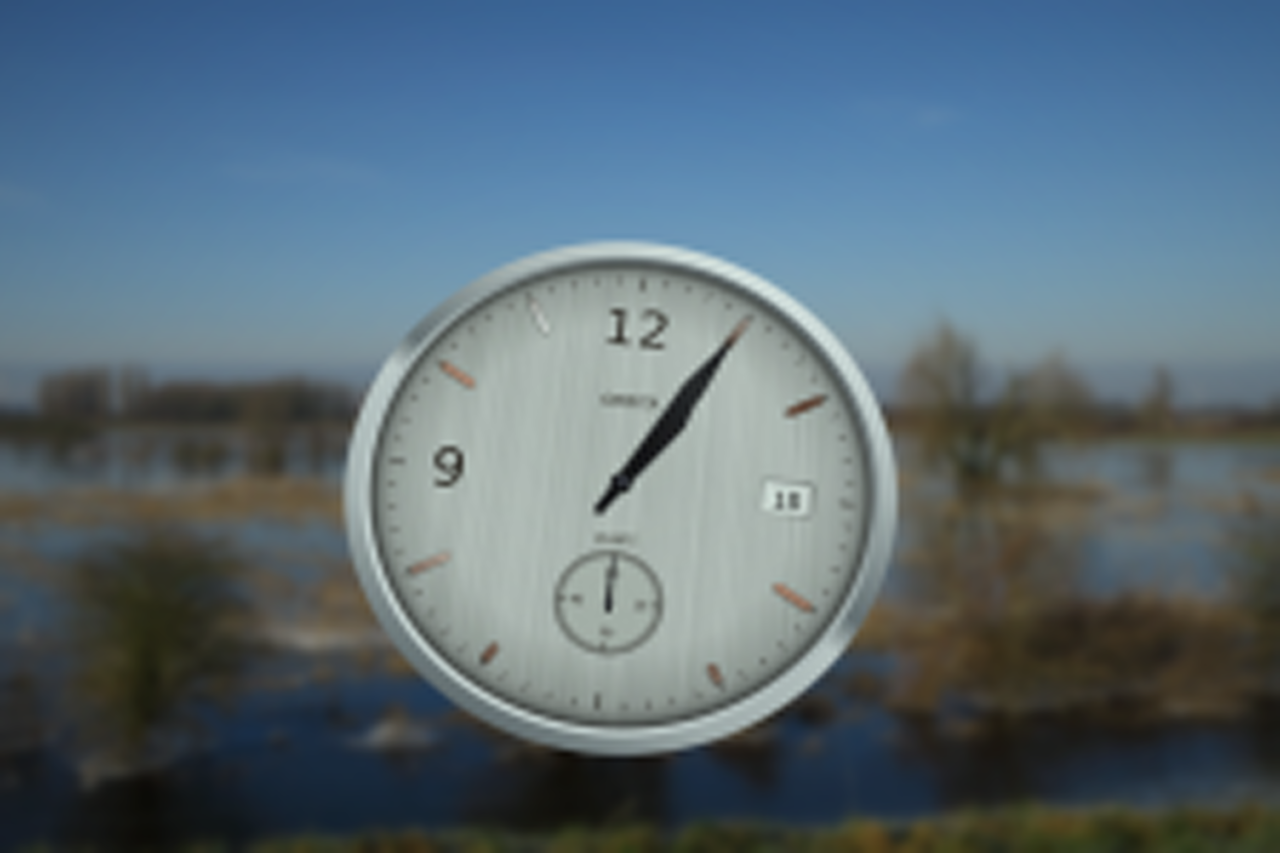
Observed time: 1:05
